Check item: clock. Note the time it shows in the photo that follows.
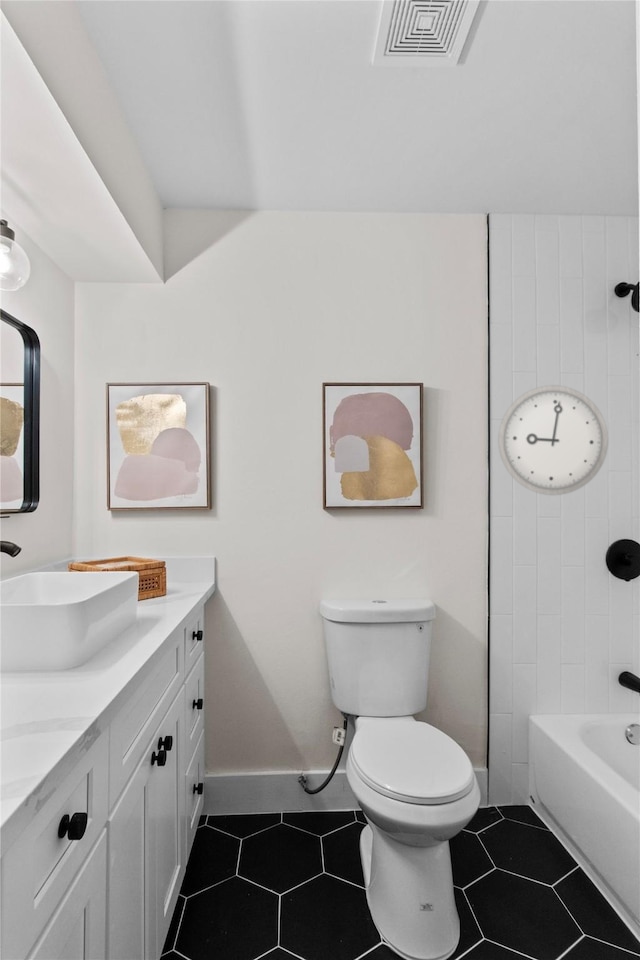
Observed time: 9:01
